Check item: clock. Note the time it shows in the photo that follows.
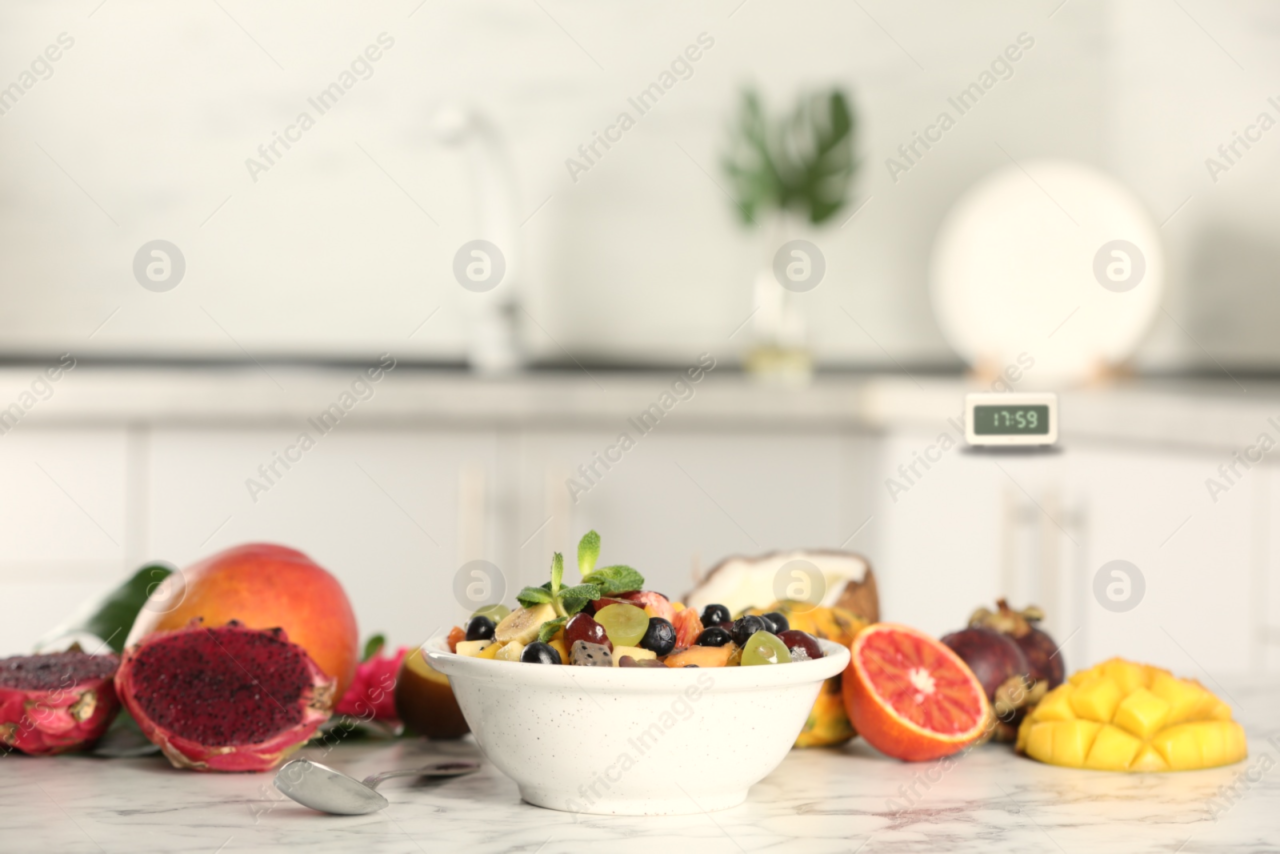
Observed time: 17:59
